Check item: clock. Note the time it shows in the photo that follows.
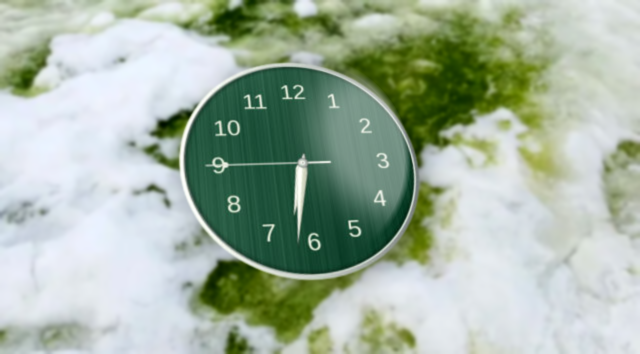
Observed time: 6:31:45
